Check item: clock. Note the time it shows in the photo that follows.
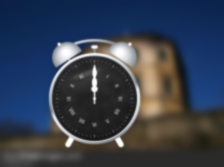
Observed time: 12:00
